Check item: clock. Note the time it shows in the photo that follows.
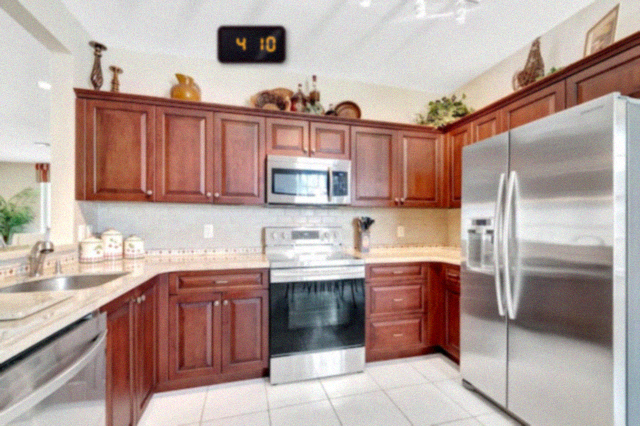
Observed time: 4:10
